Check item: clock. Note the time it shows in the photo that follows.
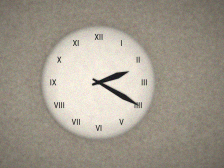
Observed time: 2:20
